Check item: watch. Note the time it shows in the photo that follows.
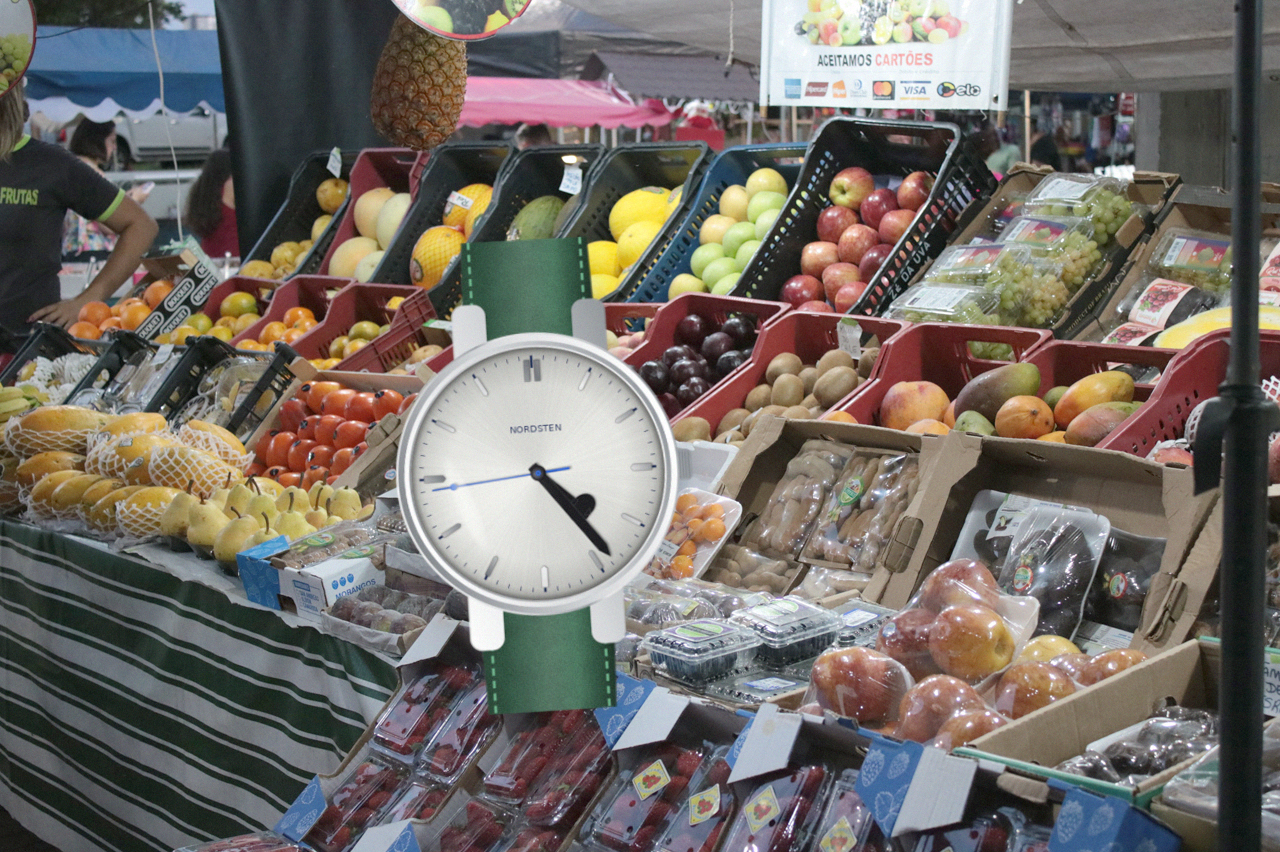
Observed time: 4:23:44
